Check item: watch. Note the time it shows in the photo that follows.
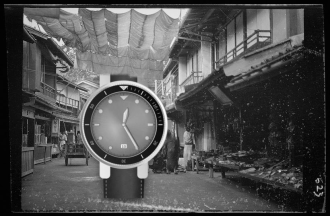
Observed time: 12:25
